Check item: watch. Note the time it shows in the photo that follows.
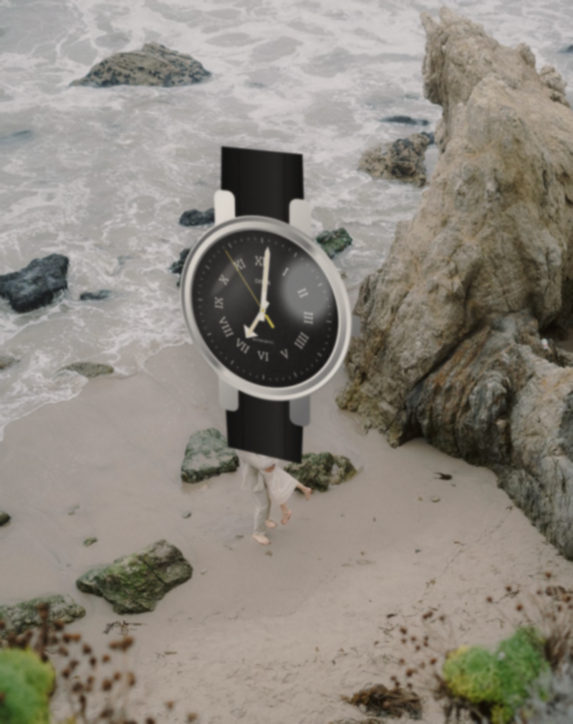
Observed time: 7:00:54
